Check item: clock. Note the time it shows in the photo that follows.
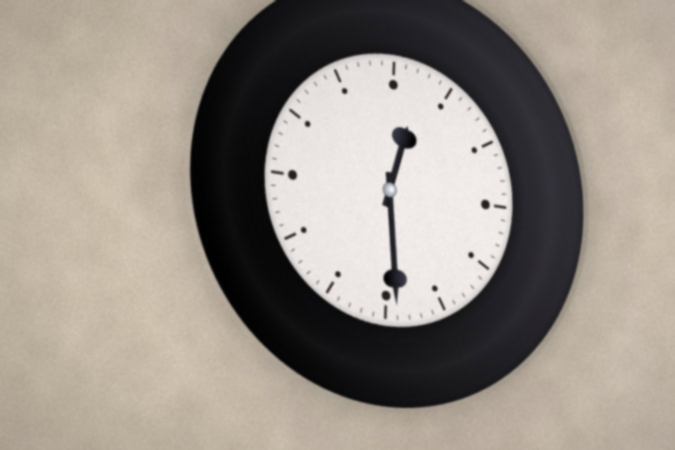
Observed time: 12:29
